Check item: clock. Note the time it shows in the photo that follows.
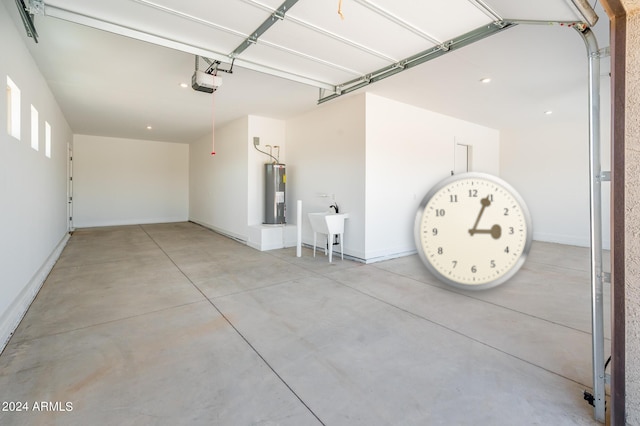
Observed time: 3:04
